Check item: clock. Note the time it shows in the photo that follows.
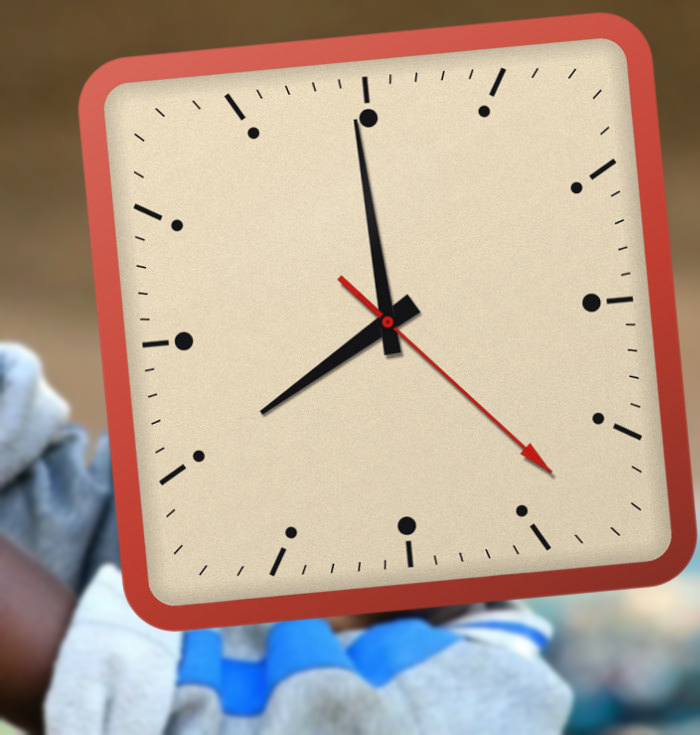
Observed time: 7:59:23
